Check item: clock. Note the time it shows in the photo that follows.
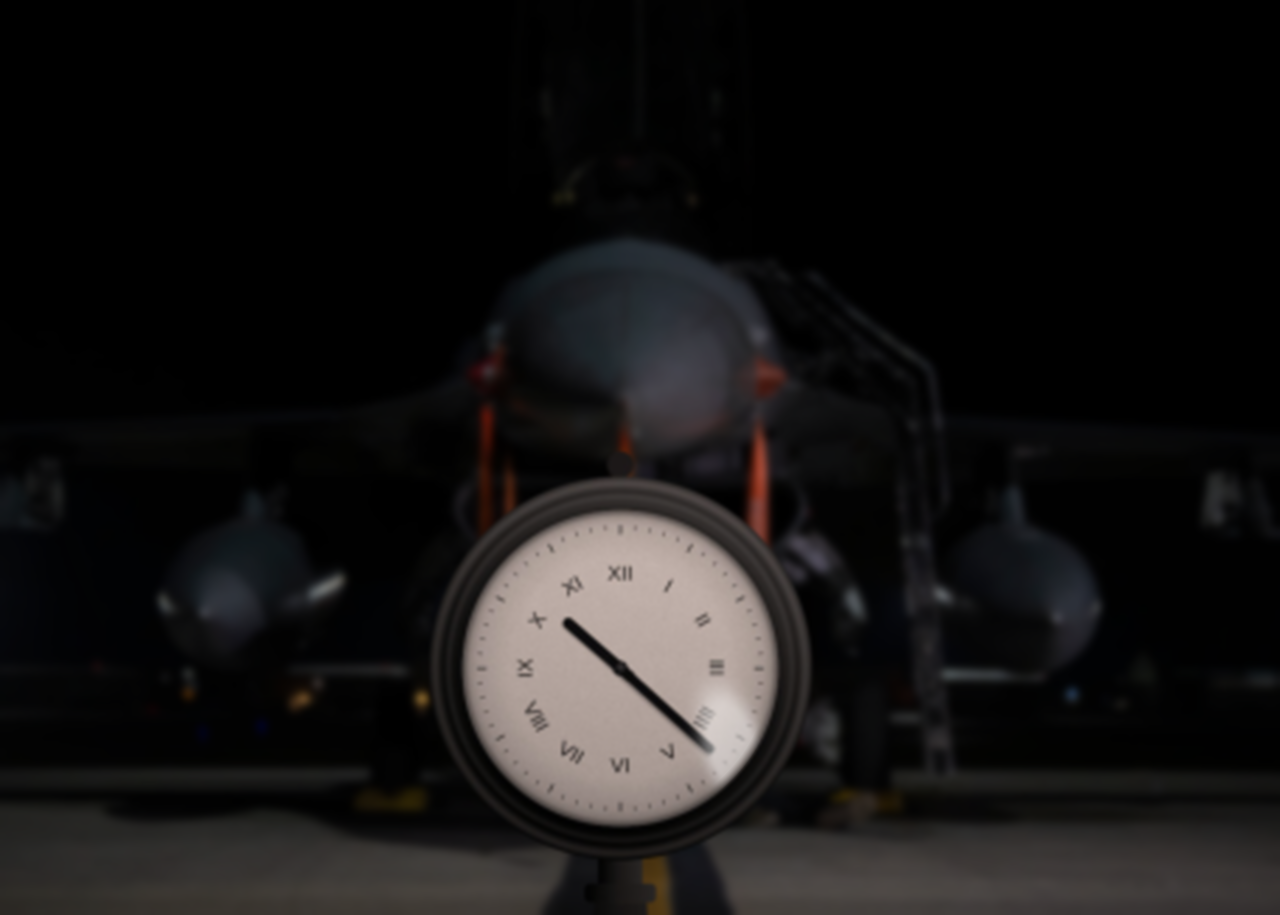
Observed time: 10:22
